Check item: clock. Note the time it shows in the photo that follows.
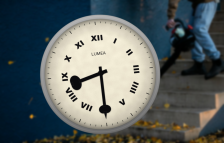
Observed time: 8:30
